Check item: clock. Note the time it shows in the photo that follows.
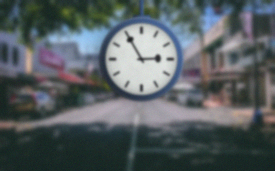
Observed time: 2:55
